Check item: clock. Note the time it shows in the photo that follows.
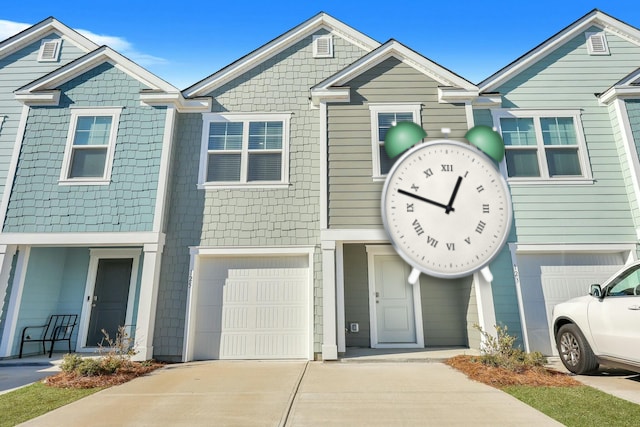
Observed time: 12:48
